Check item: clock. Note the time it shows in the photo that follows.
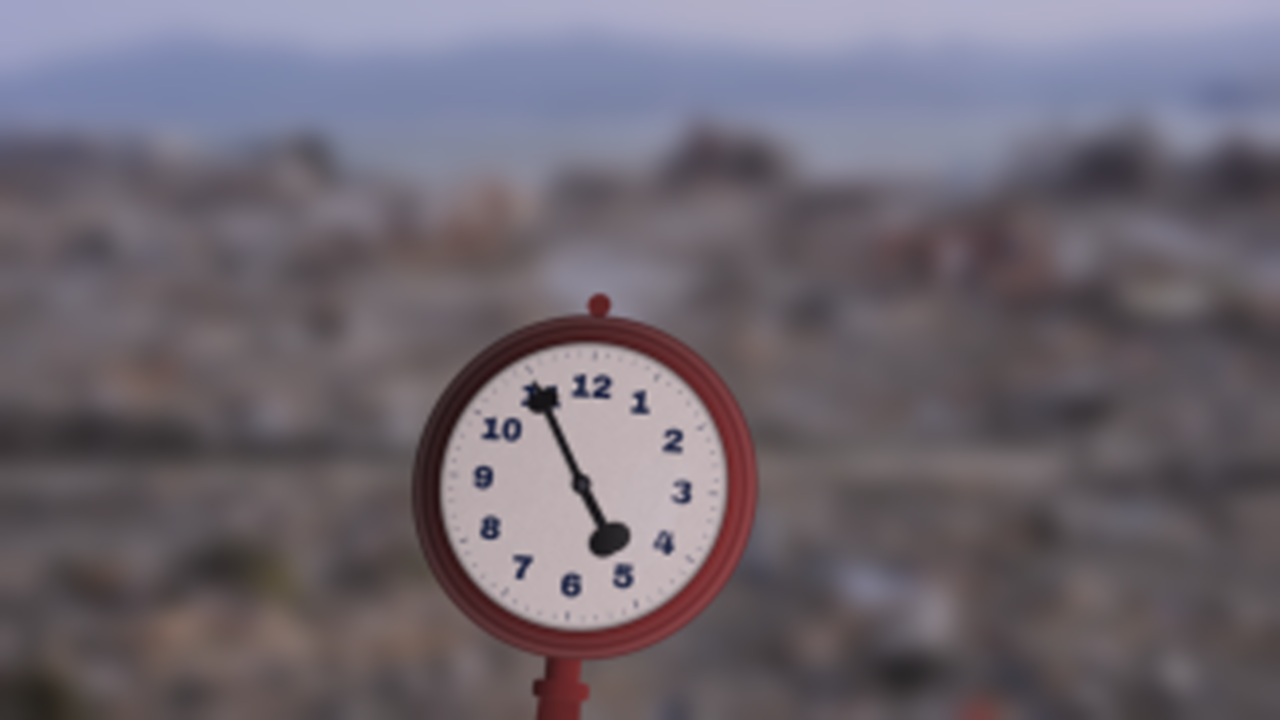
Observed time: 4:55
